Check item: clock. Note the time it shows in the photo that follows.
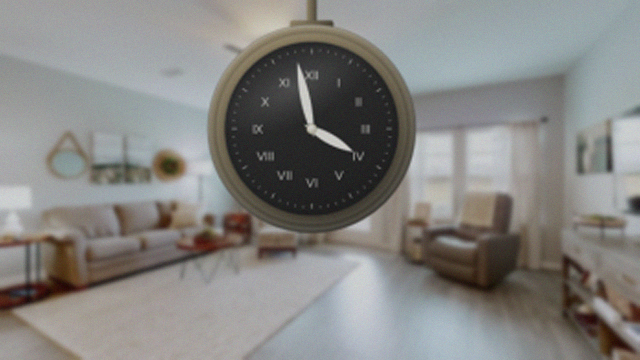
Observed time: 3:58
